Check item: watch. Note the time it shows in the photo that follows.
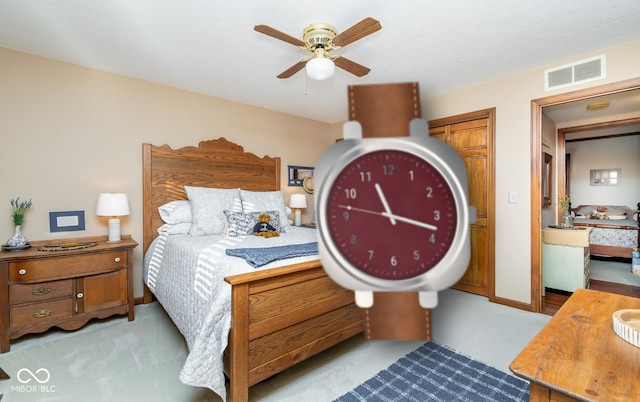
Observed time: 11:17:47
